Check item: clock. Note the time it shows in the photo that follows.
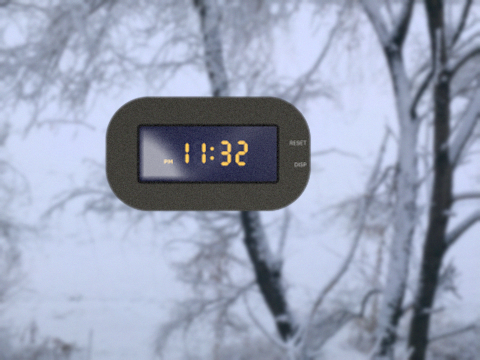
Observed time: 11:32
